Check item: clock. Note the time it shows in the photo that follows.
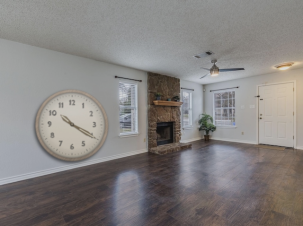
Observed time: 10:20
